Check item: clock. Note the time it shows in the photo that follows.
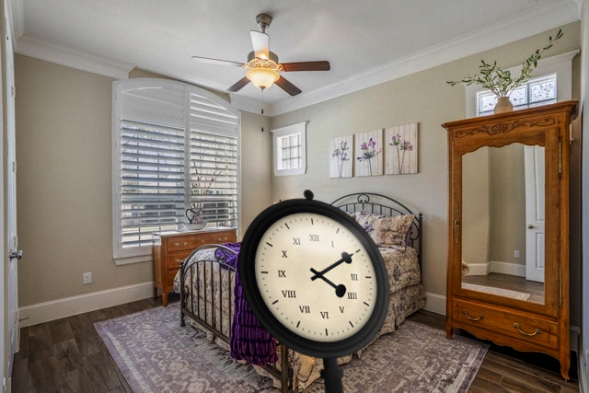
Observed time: 4:10
